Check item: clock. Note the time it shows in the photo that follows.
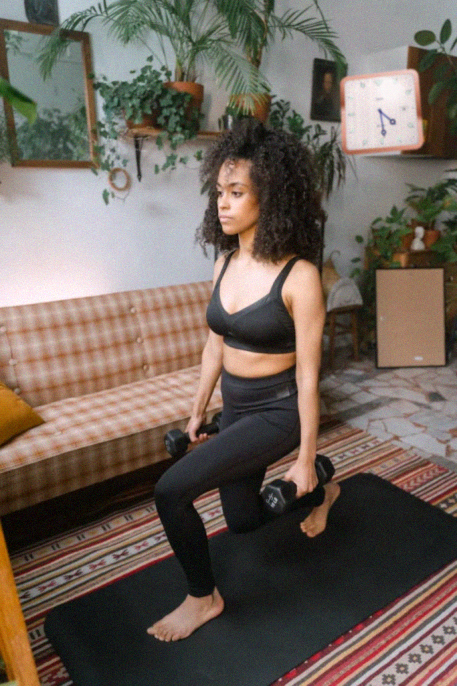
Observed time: 4:29
